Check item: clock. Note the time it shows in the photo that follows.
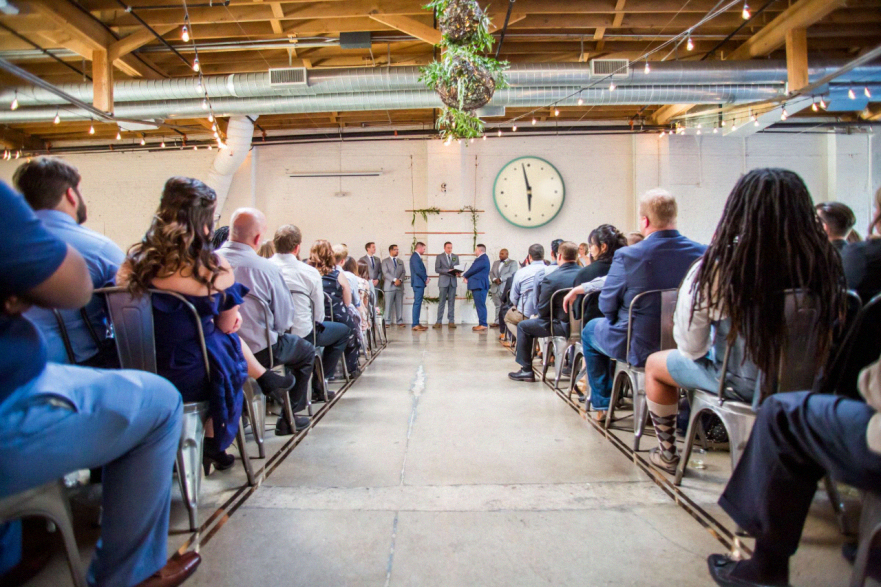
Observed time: 5:58
